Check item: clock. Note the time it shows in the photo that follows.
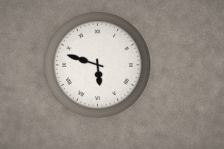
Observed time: 5:48
